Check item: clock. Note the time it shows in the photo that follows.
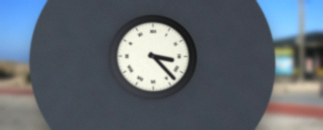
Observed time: 3:23
